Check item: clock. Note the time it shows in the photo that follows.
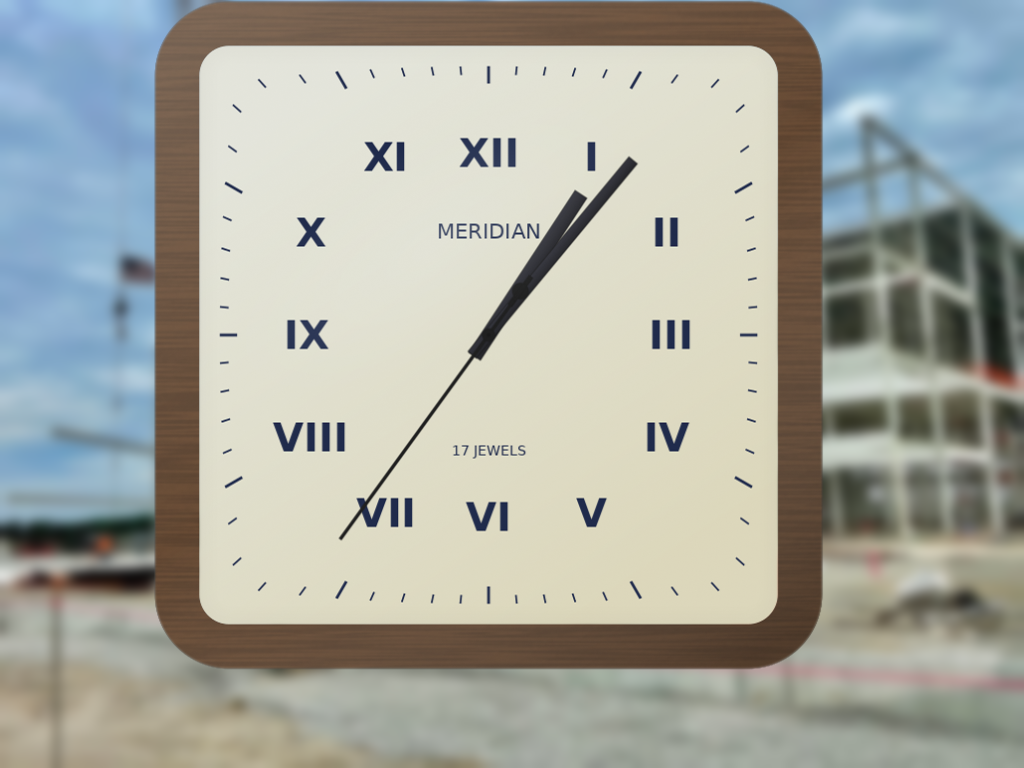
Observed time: 1:06:36
